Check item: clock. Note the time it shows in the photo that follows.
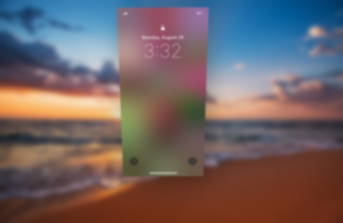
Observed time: 3:32
